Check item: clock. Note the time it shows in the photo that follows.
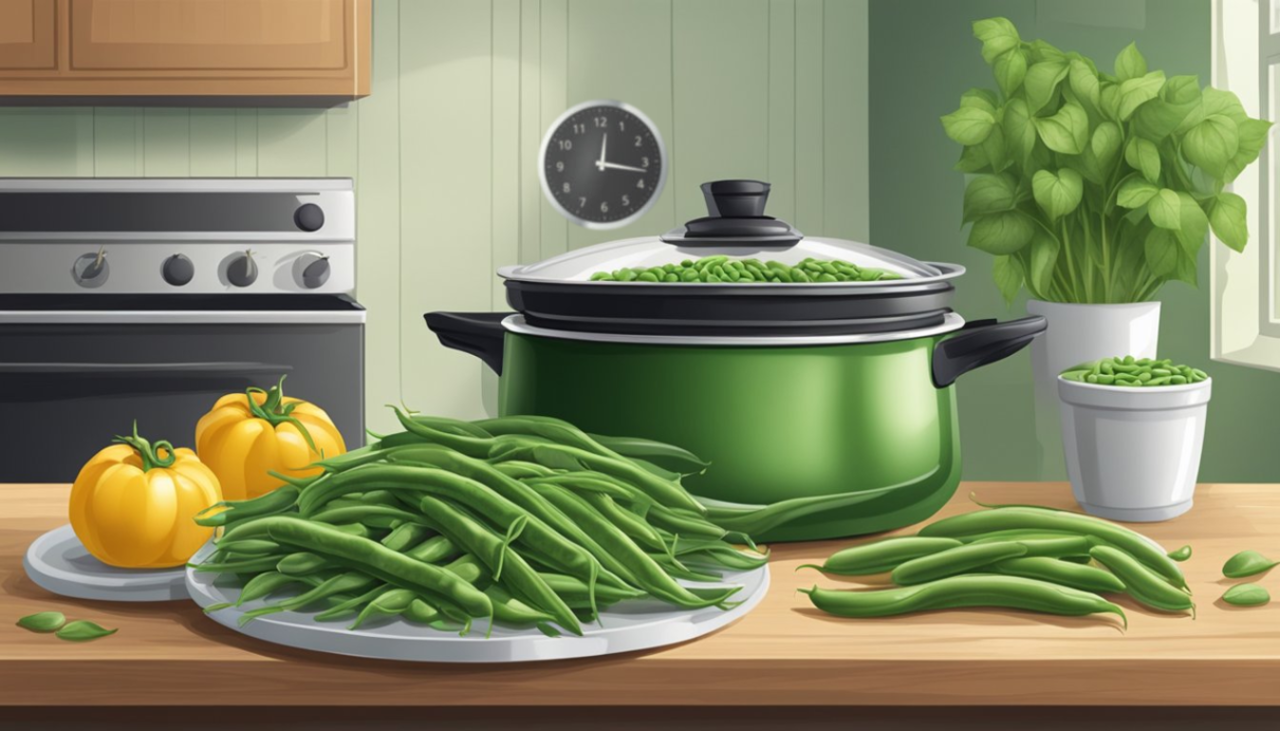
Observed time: 12:17
